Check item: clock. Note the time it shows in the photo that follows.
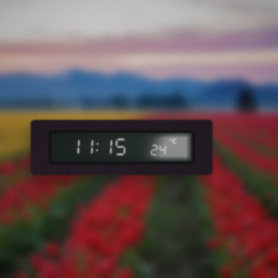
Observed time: 11:15
